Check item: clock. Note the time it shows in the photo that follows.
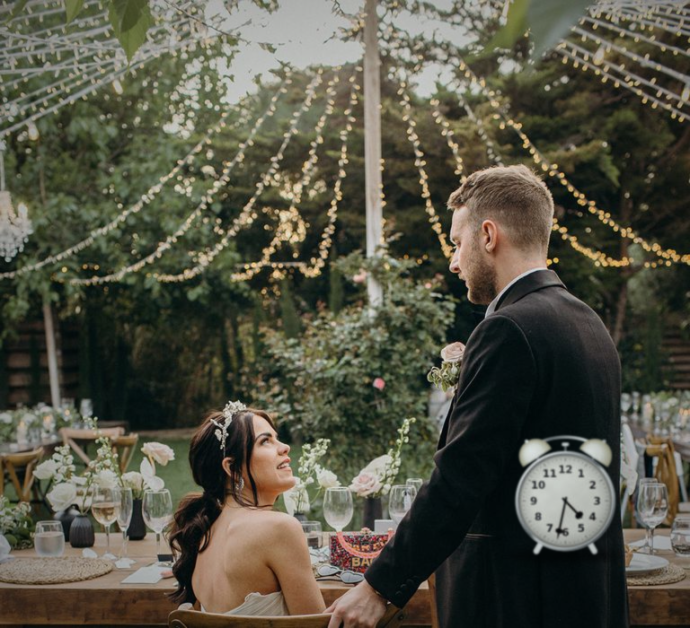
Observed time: 4:32
